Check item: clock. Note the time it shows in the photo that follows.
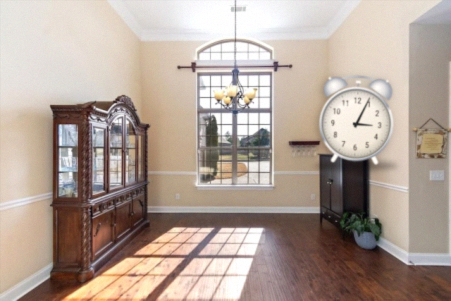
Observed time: 3:04
